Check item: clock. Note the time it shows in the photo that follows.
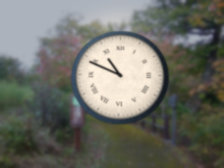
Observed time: 10:49
